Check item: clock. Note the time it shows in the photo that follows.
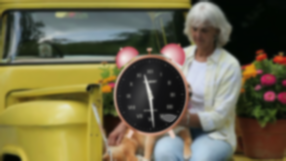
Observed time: 11:29
